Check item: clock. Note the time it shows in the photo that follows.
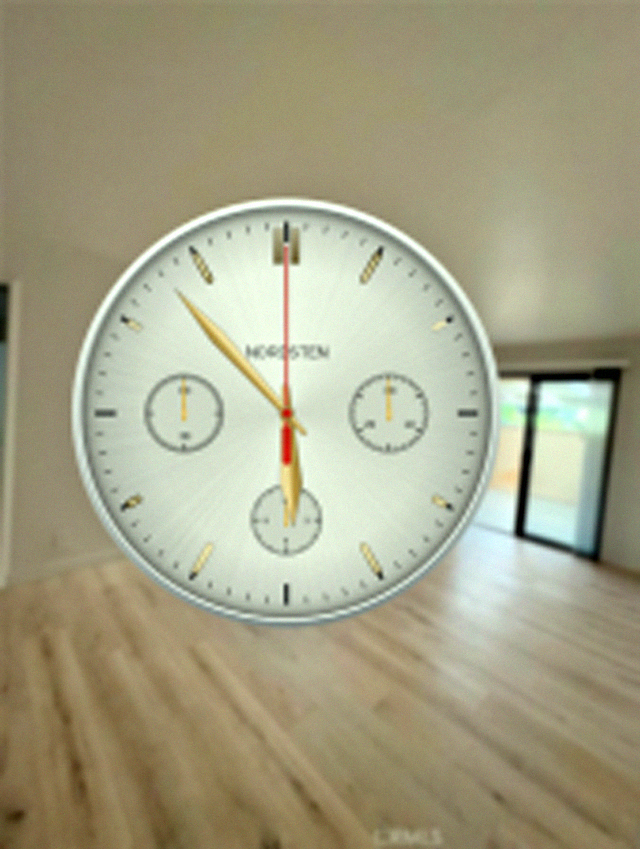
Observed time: 5:53
